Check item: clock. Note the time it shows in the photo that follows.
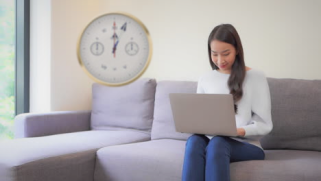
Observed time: 12:04
